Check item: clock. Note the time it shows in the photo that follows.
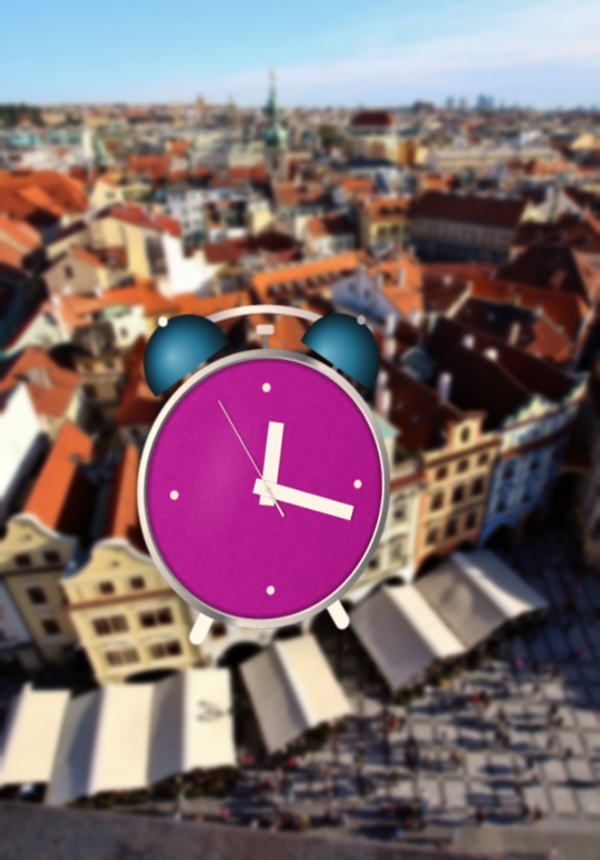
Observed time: 12:17:55
